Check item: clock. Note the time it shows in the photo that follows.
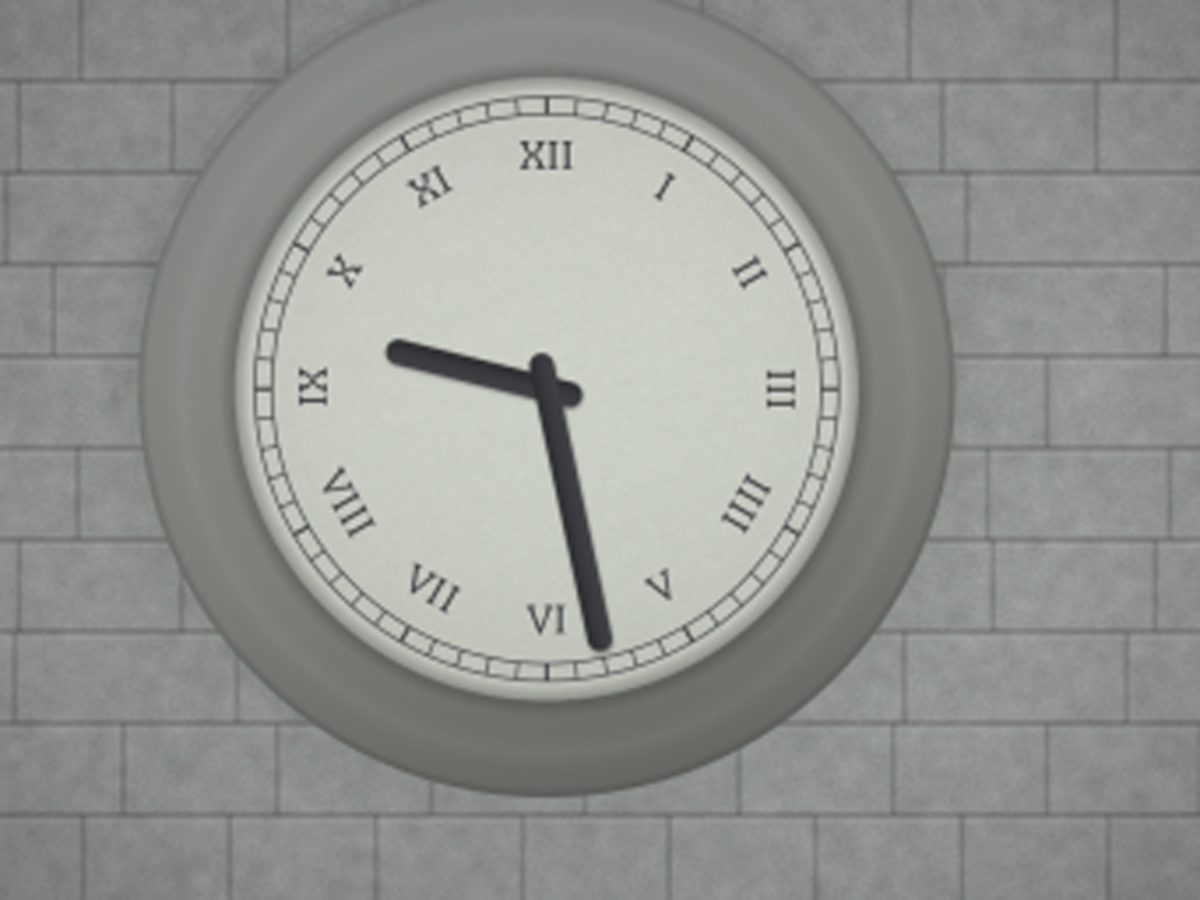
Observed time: 9:28
